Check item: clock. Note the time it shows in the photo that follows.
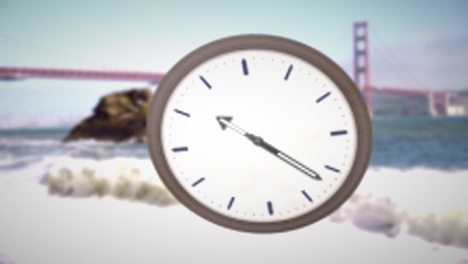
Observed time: 10:22
